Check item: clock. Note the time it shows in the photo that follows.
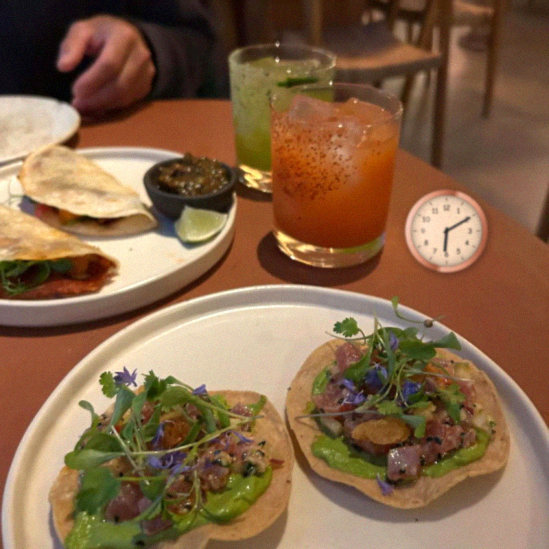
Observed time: 6:10
